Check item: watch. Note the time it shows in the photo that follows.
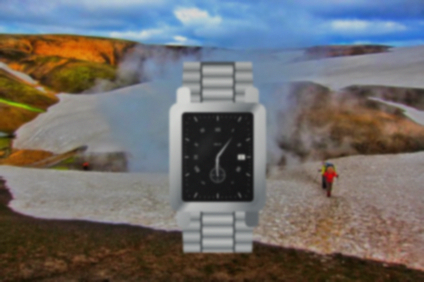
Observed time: 6:06
